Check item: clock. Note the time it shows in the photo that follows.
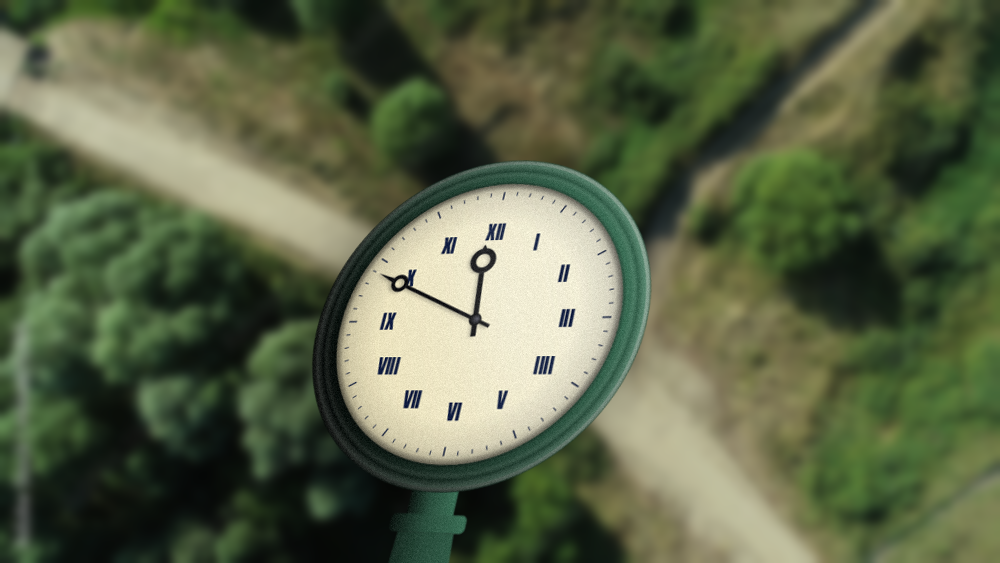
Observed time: 11:49
